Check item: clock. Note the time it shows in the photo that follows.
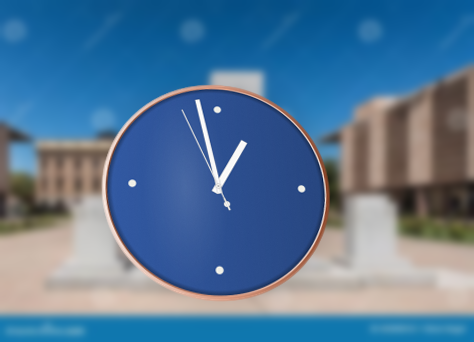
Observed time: 12:57:56
